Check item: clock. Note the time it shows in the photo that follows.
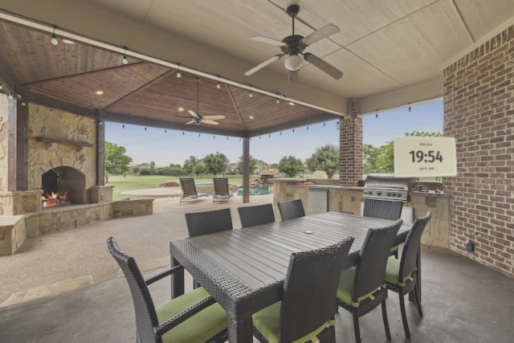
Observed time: 19:54
